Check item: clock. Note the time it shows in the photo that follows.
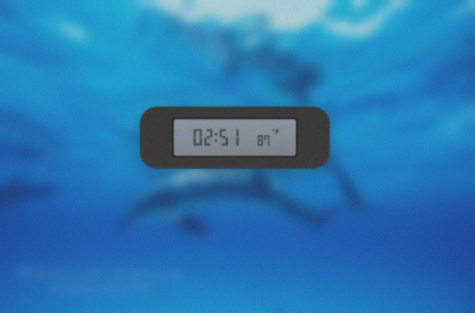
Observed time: 2:51
